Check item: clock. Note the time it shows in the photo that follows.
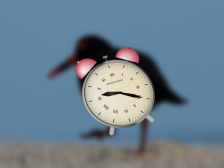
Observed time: 9:20
